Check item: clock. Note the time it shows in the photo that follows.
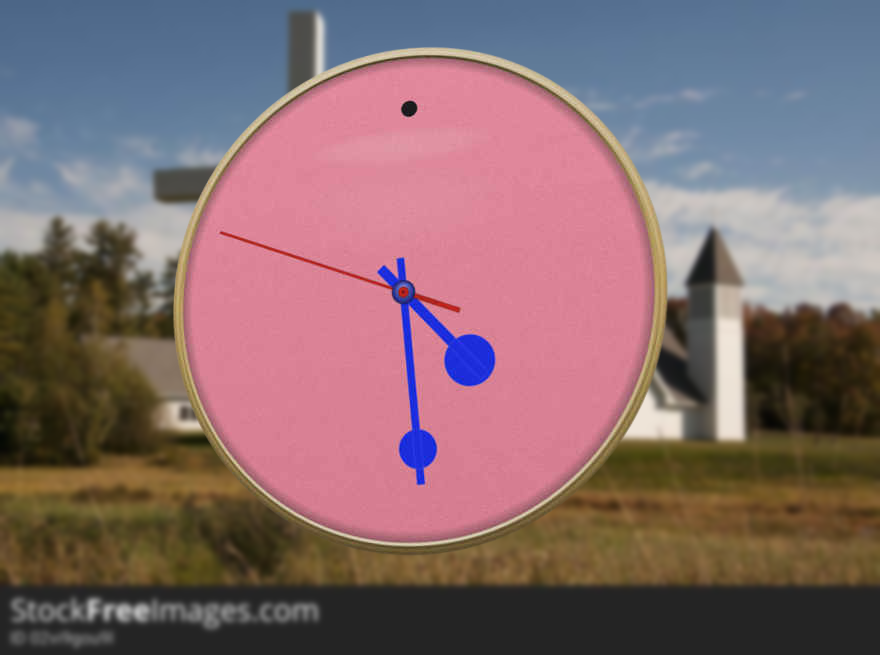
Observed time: 4:28:48
